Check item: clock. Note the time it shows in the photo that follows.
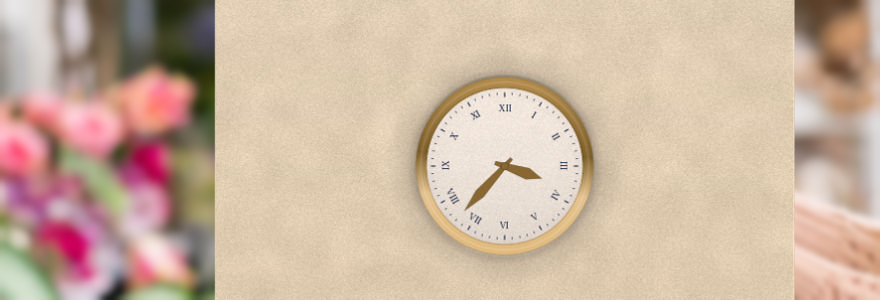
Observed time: 3:37
